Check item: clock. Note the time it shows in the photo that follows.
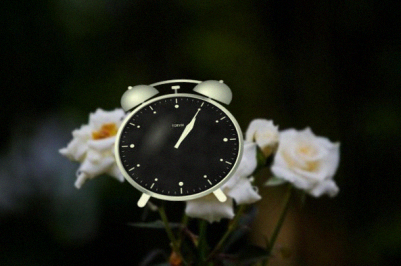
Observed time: 1:05
